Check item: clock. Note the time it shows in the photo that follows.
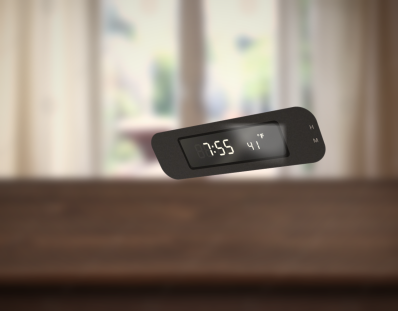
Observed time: 7:55
